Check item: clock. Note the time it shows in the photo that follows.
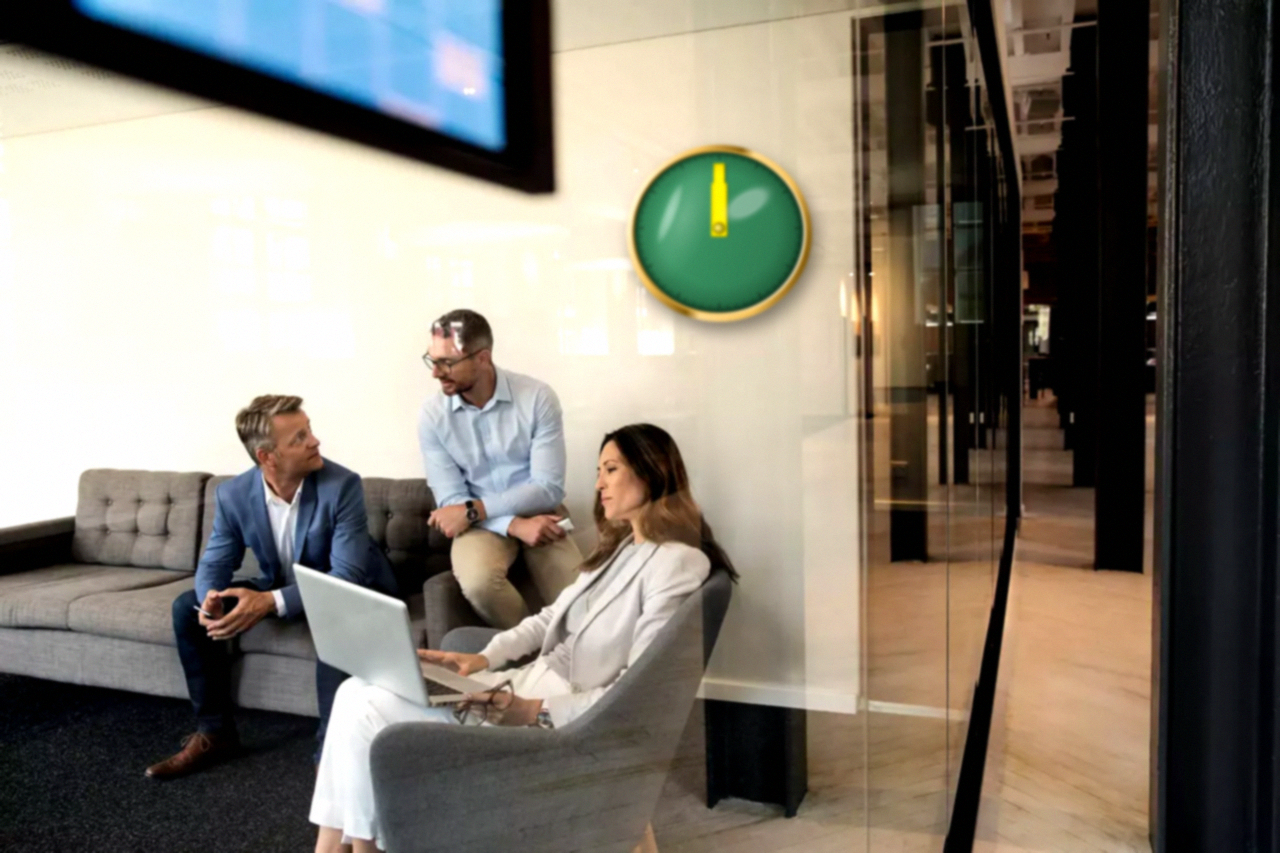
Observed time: 12:00
